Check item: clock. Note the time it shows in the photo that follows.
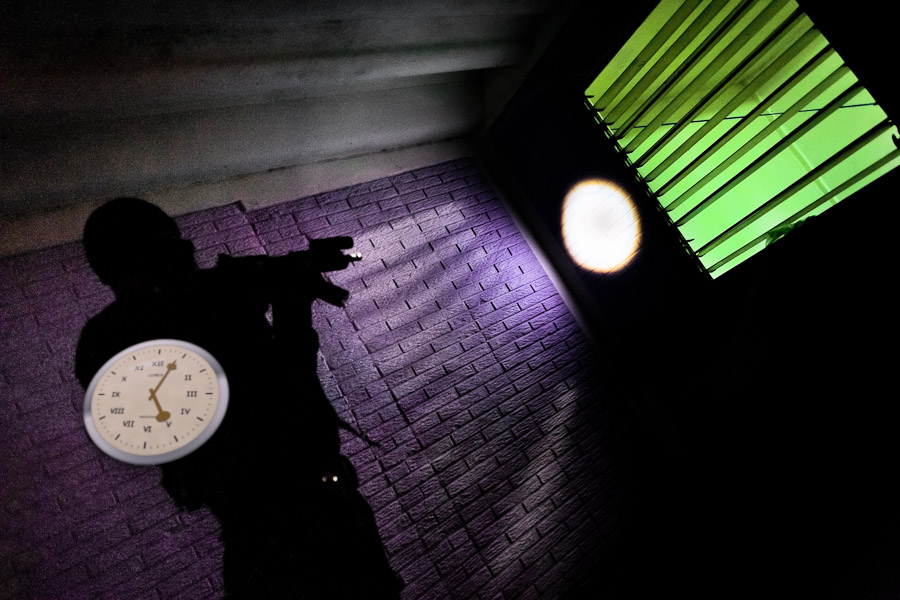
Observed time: 5:04
